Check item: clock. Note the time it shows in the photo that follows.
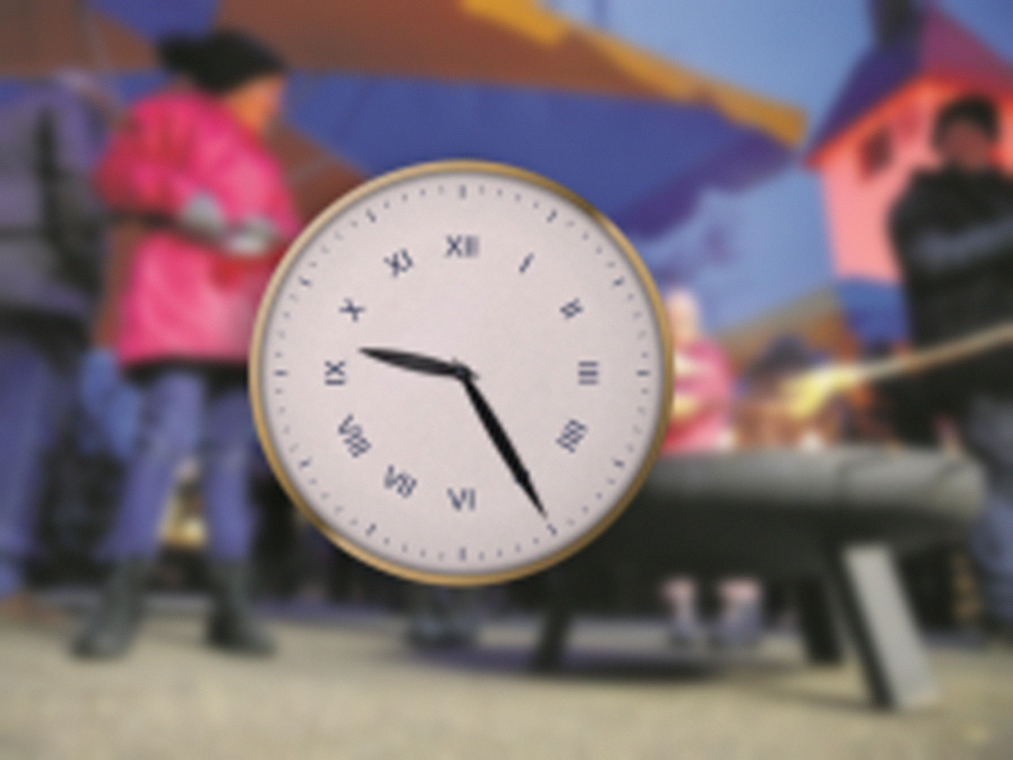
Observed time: 9:25
